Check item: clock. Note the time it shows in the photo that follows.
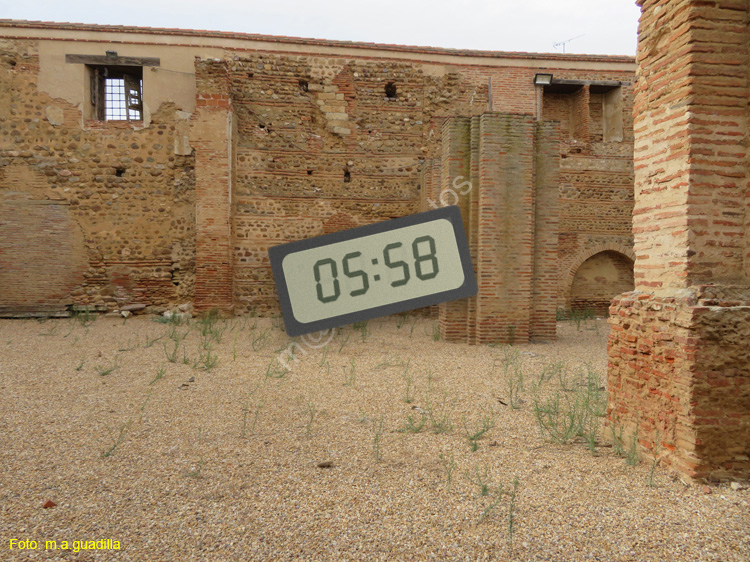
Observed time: 5:58
